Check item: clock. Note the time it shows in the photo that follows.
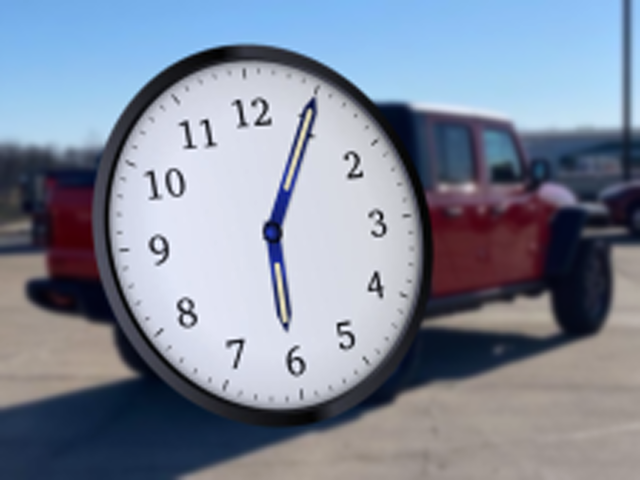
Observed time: 6:05
